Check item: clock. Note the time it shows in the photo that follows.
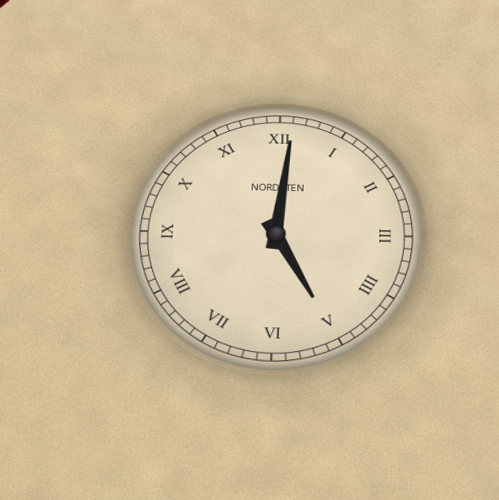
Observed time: 5:01
